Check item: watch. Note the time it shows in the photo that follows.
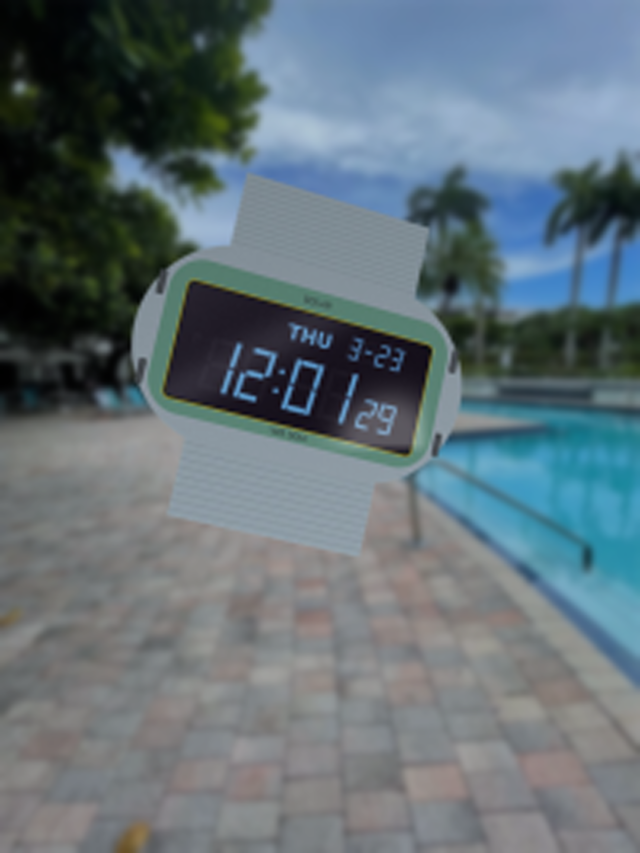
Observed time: 12:01:29
